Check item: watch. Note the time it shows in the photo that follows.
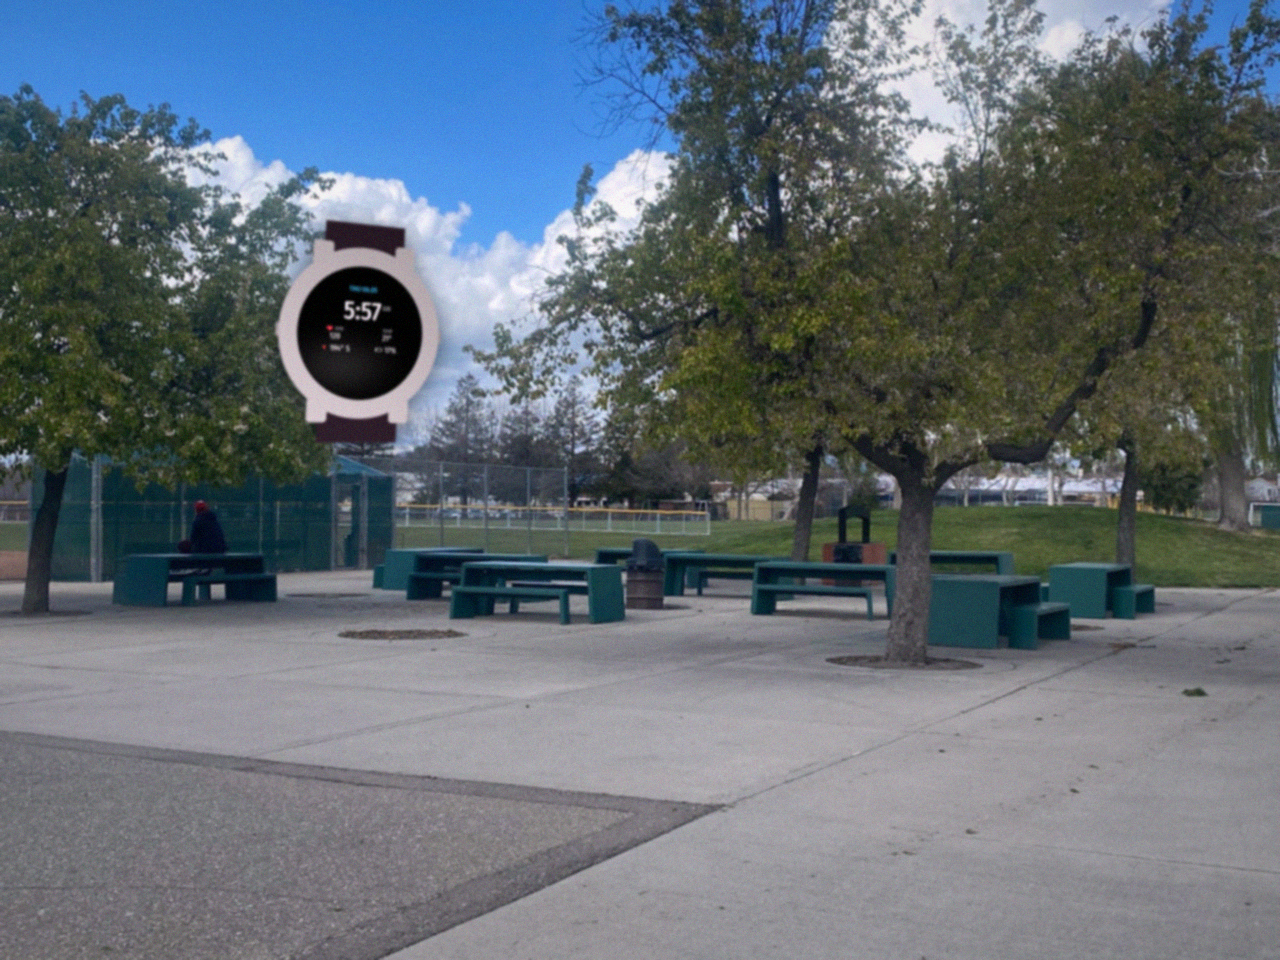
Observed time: 5:57
